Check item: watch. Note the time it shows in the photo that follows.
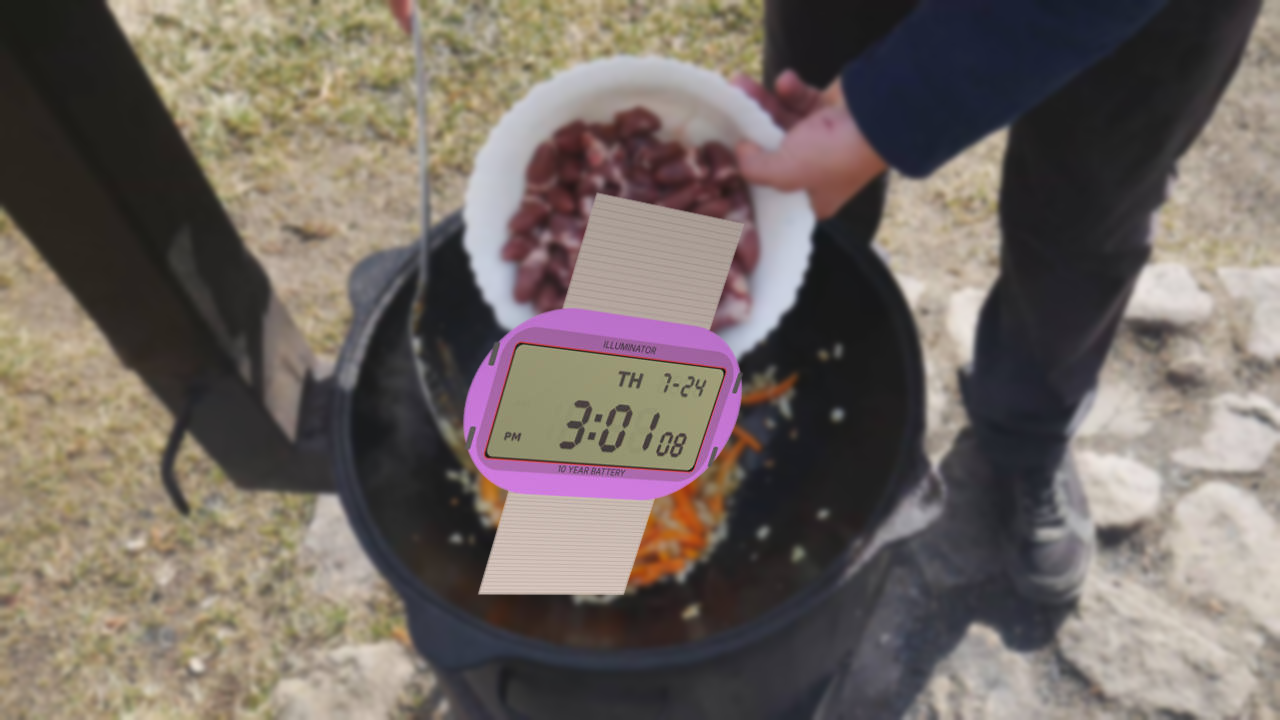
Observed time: 3:01:08
